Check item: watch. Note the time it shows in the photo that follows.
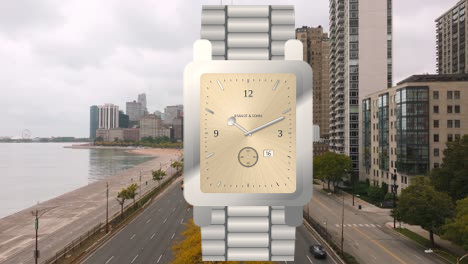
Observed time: 10:11
